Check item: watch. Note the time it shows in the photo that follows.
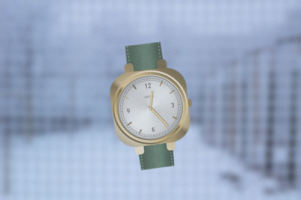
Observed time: 12:24
